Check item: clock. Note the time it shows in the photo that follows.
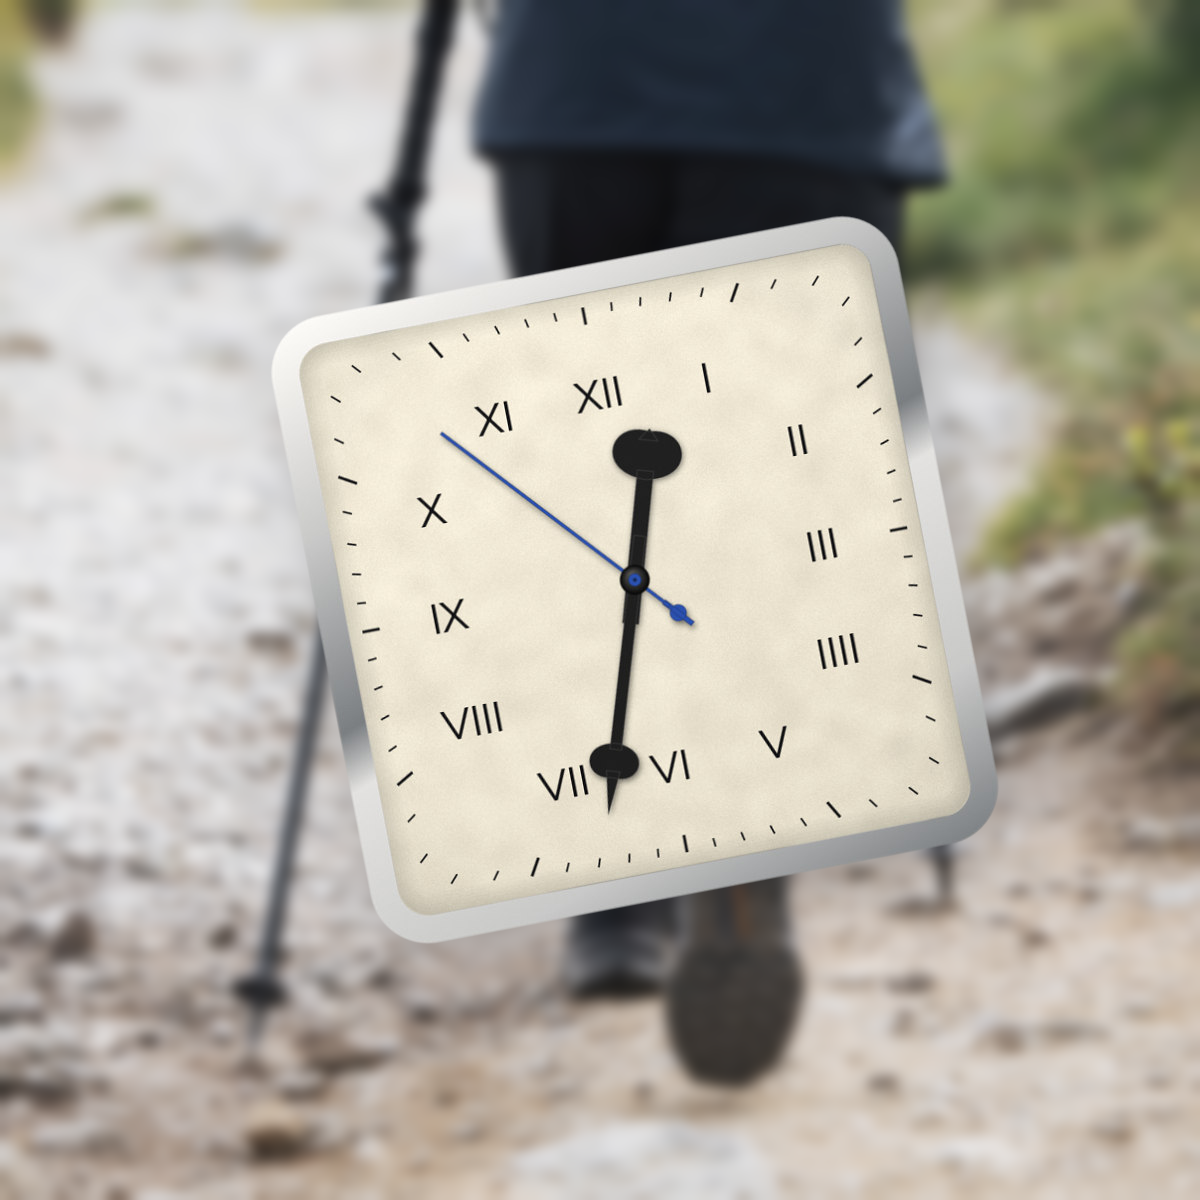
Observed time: 12:32:53
